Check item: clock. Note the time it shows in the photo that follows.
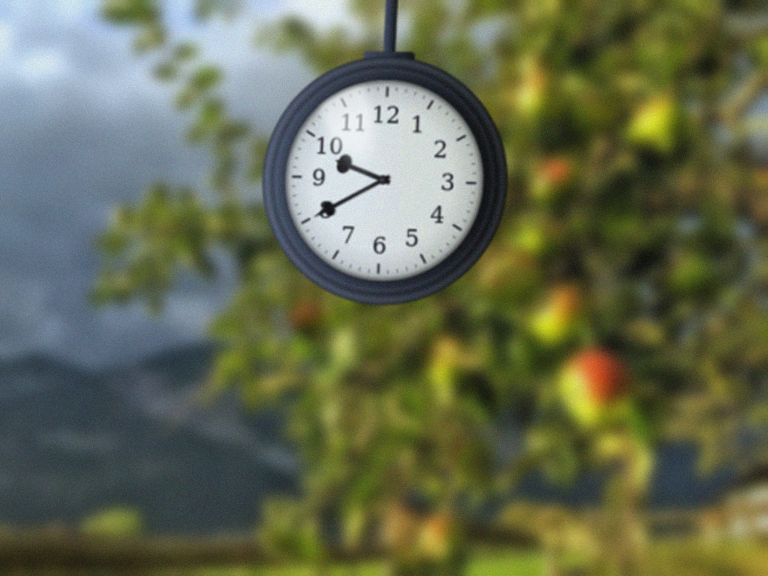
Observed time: 9:40
